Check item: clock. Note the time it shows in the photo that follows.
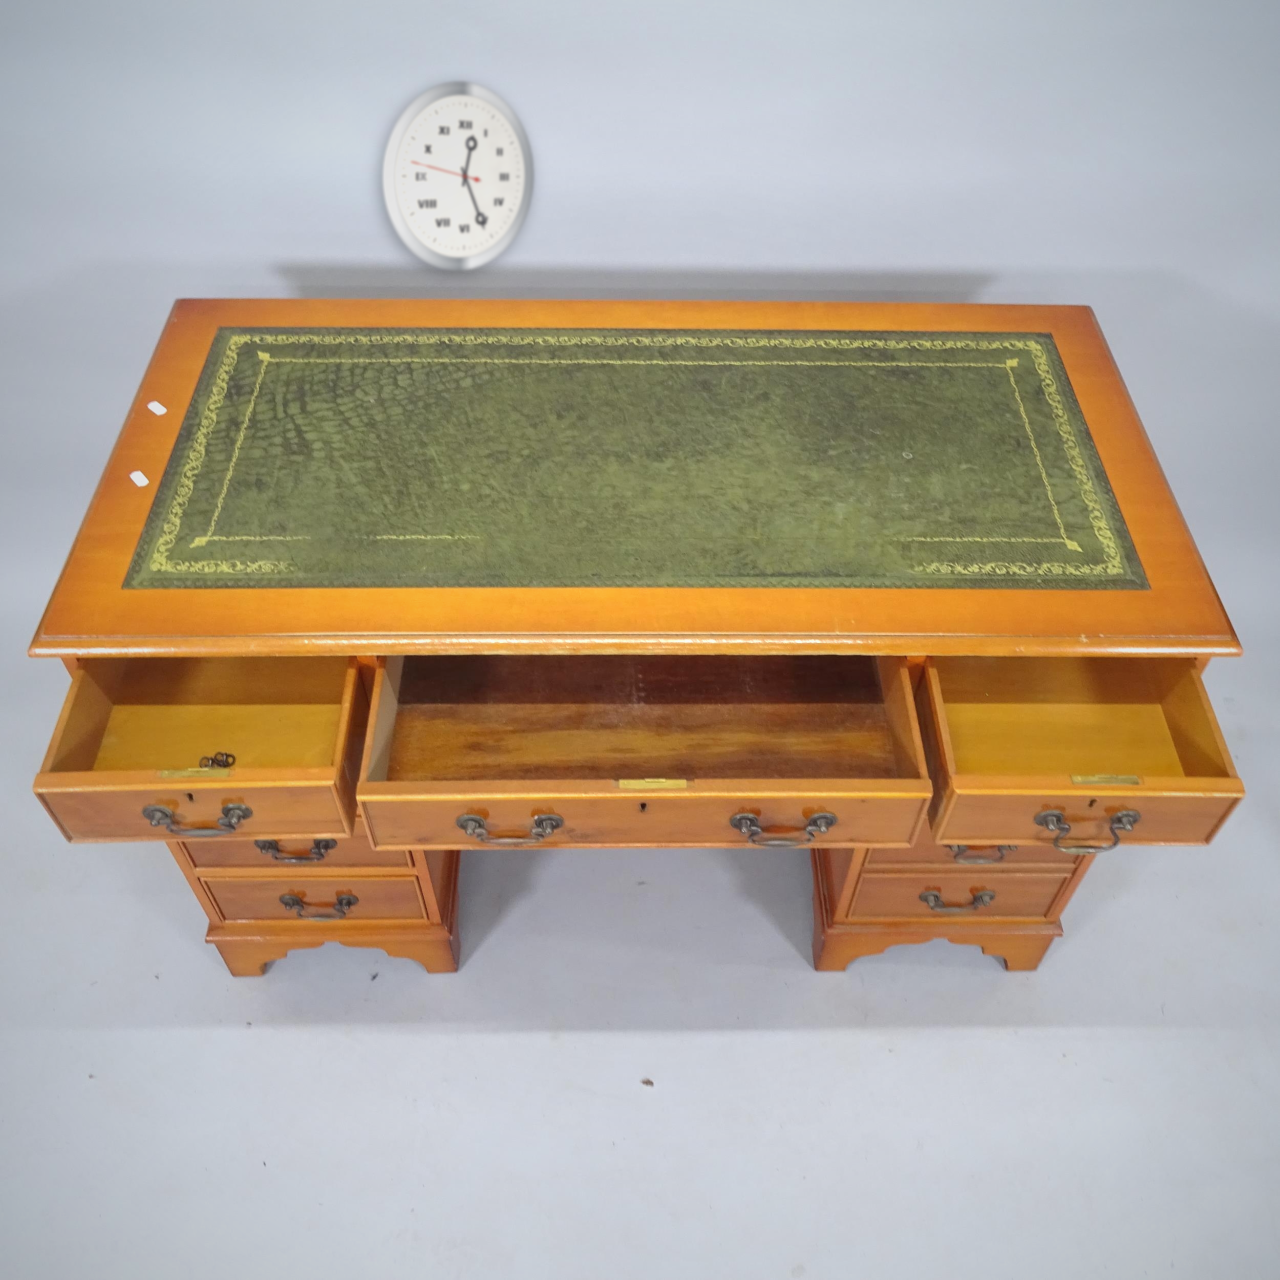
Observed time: 12:25:47
